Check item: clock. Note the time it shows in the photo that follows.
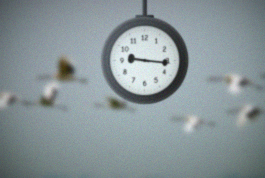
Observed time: 9:16
